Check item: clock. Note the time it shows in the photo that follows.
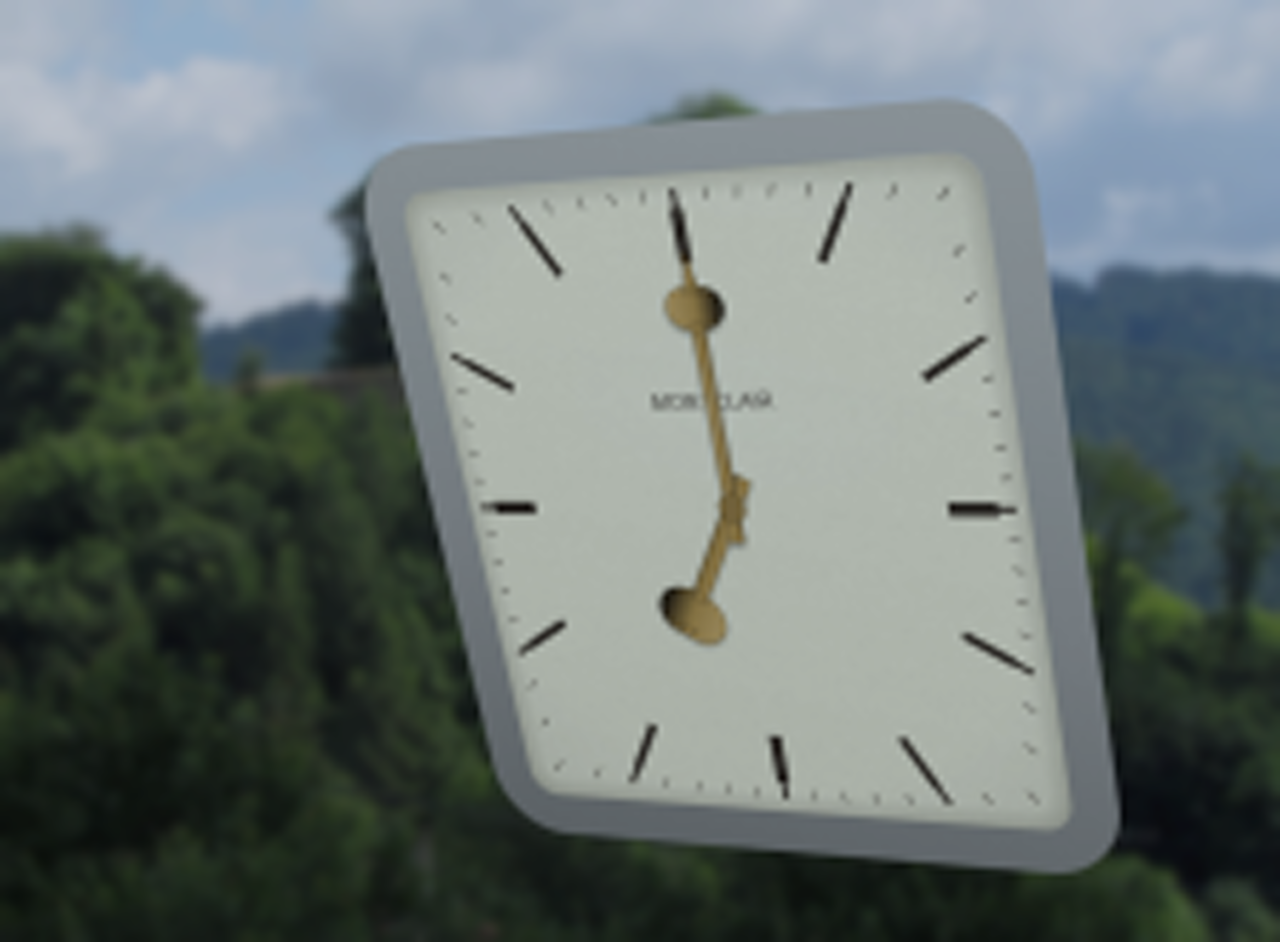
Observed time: 7:00
